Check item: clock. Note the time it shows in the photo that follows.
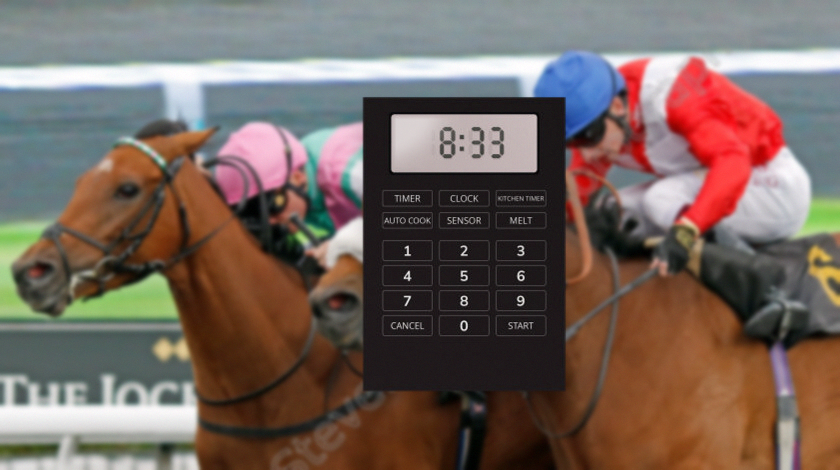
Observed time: 8:33
